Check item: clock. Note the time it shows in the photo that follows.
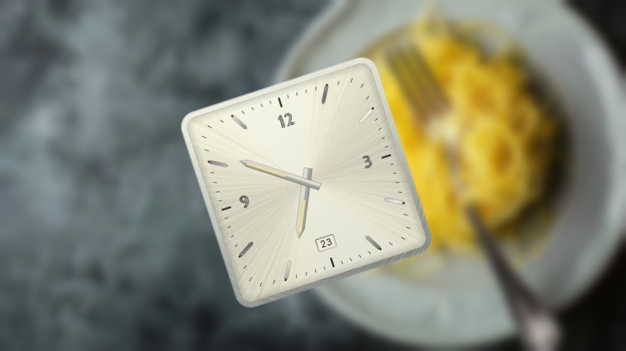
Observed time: 6:51
